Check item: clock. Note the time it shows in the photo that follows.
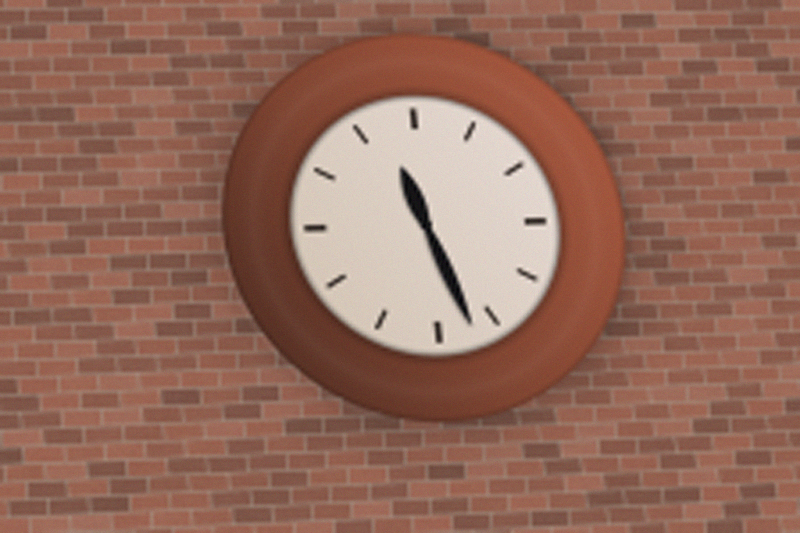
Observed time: 11:27
